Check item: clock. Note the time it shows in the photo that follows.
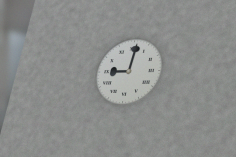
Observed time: 9:01
